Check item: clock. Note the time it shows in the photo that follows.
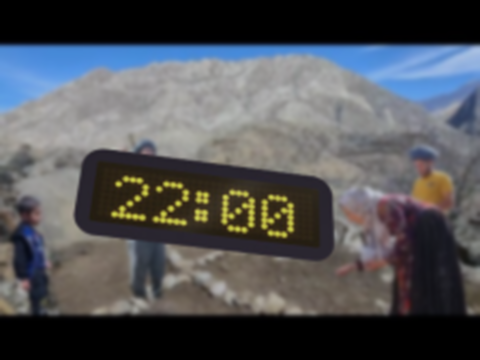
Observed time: 22:00
